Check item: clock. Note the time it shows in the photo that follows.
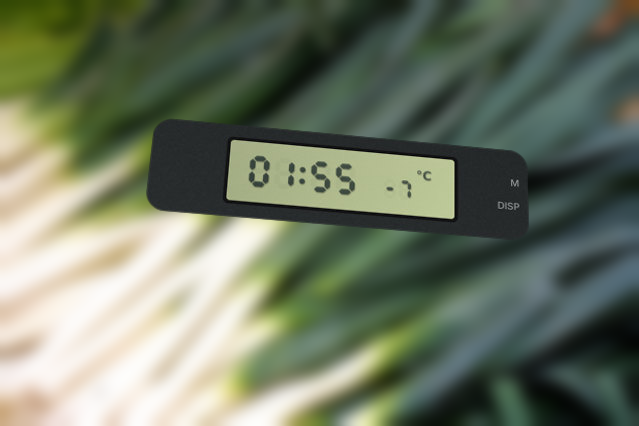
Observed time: 1:55
